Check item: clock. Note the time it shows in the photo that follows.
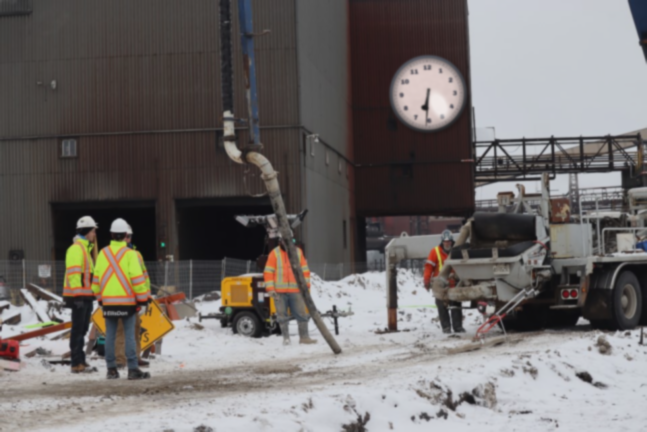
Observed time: 6:31
